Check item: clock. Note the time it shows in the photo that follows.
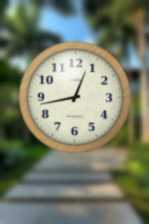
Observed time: 12:43
